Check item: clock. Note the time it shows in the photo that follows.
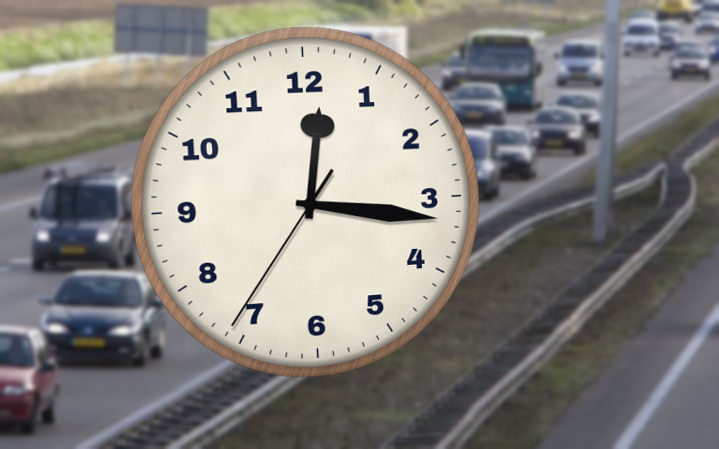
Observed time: 12:16:36
